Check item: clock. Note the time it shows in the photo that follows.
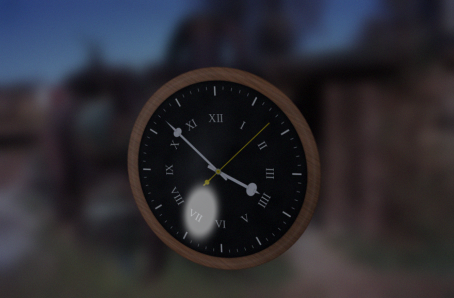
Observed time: 3:52:08
